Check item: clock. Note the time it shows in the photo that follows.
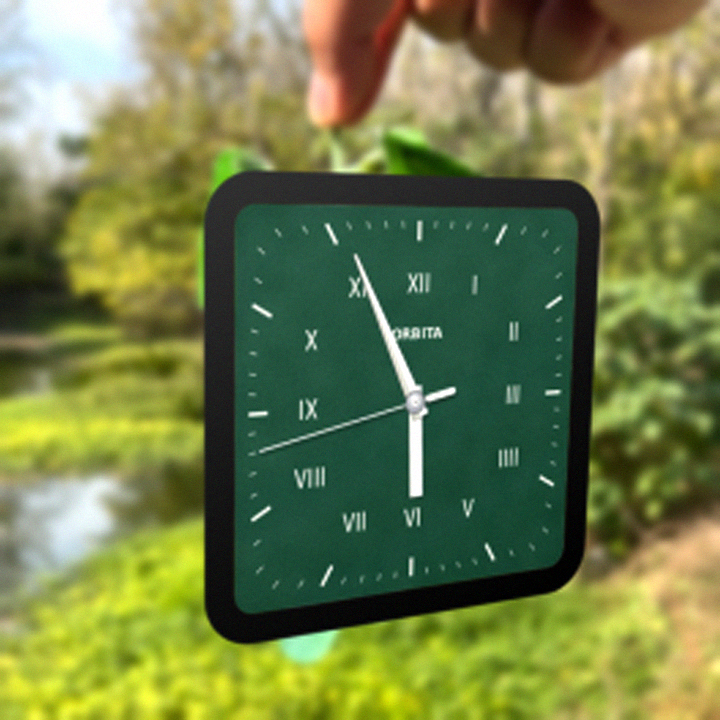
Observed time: 5:55:43
